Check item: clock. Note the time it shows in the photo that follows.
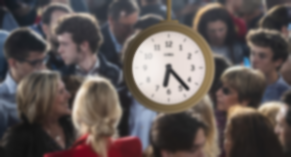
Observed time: 6:23
